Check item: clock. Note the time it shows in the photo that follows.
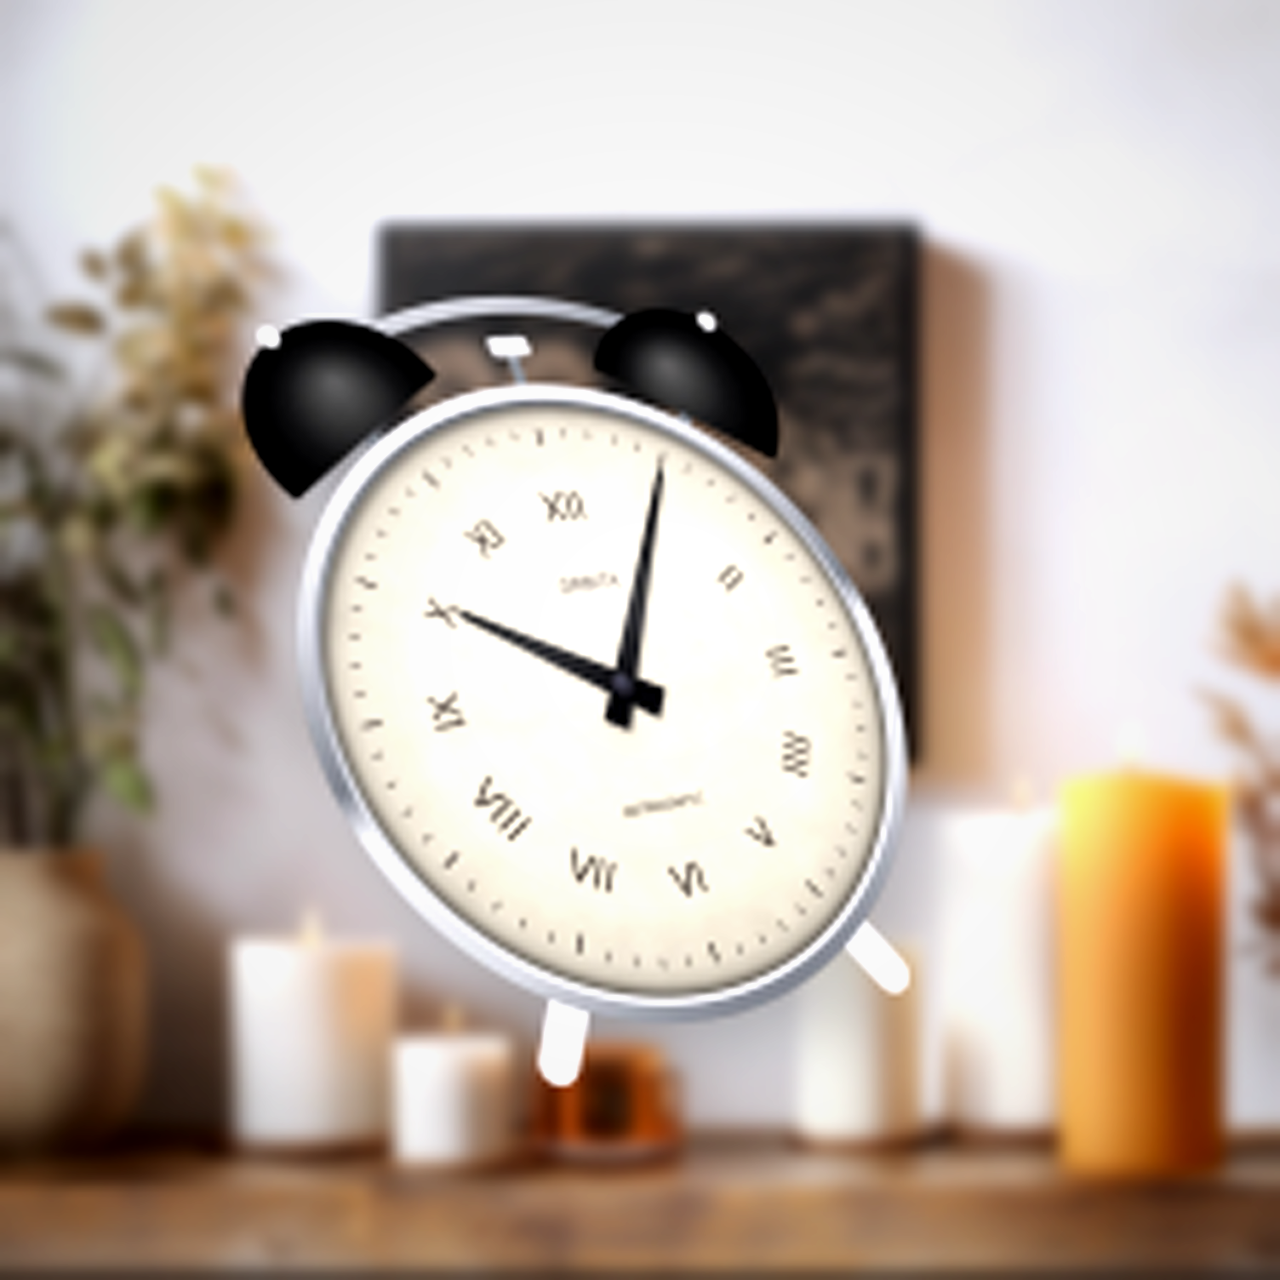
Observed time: 10:05
